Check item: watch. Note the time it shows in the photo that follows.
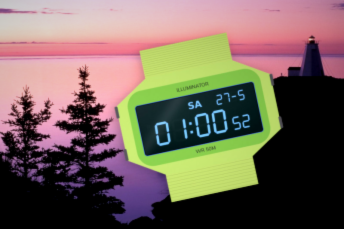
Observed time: 1:00:52
